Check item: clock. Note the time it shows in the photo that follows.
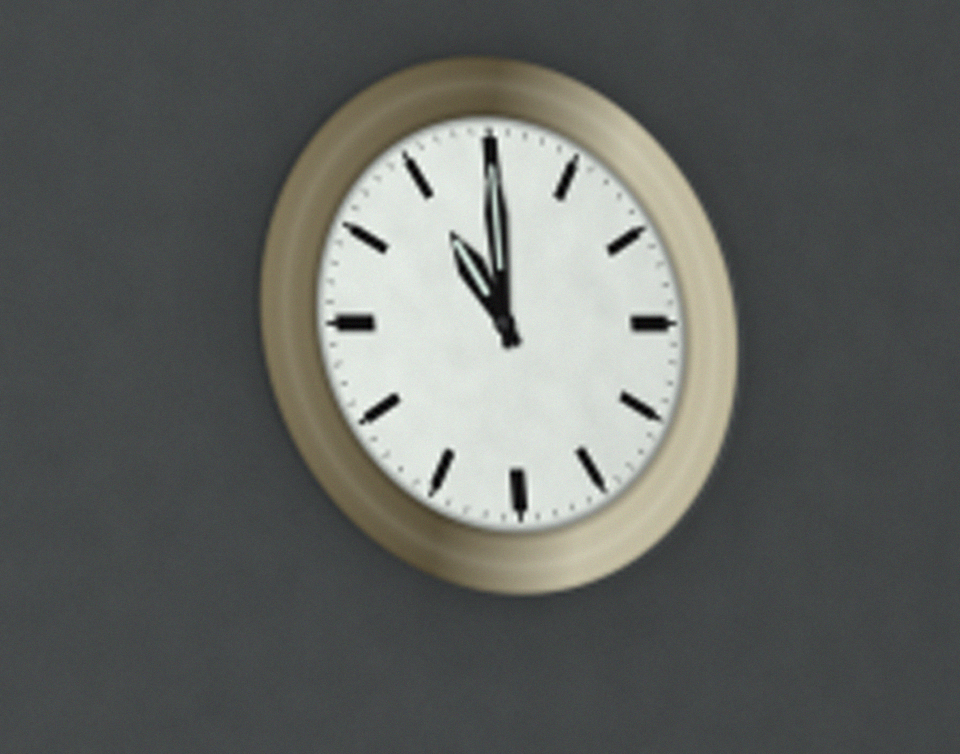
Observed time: 11:00
